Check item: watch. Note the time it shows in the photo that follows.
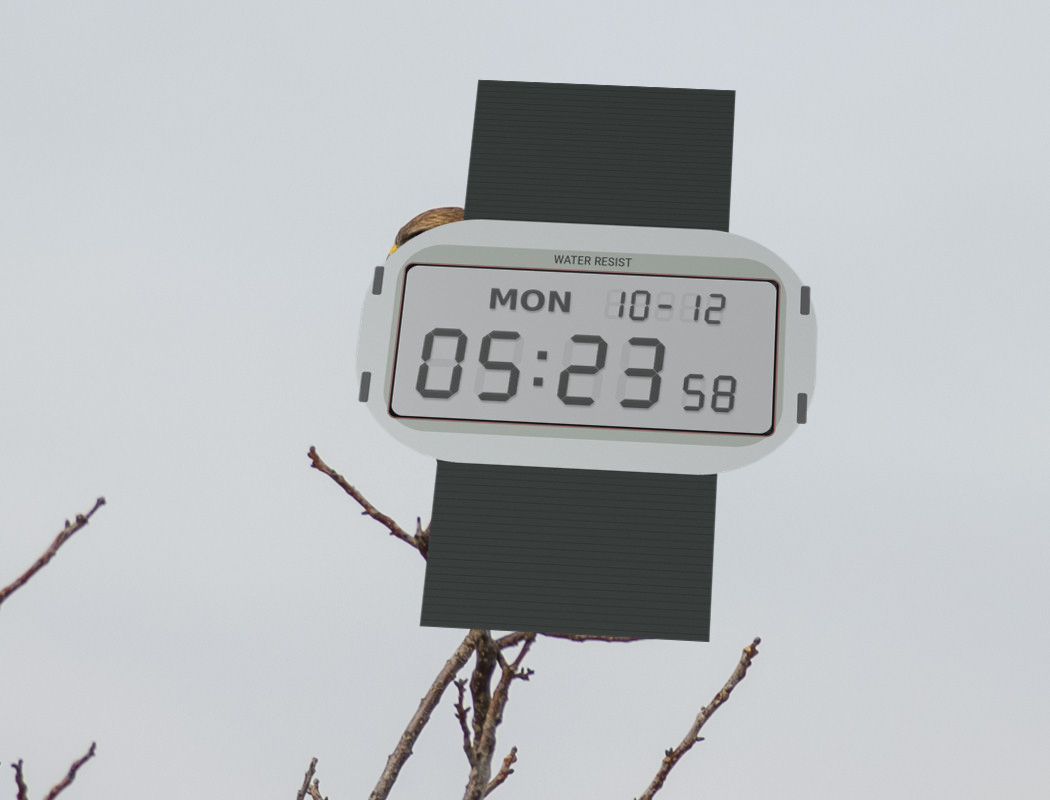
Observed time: 5:23:58
